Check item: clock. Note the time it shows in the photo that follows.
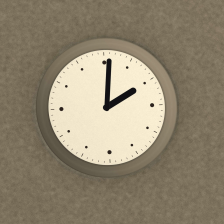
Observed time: 2:01
